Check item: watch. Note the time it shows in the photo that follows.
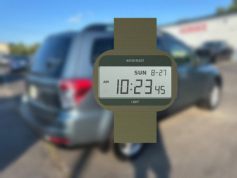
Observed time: 10:23:45
